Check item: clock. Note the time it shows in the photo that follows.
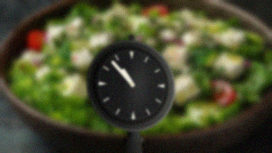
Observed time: 10:53
